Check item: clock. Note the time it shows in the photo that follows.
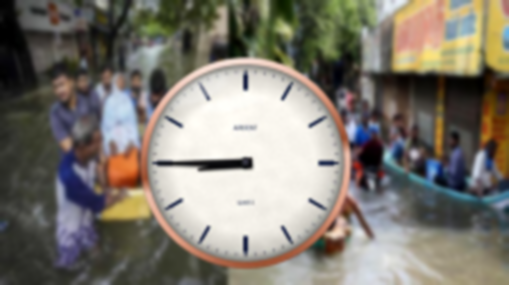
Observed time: 8:45
